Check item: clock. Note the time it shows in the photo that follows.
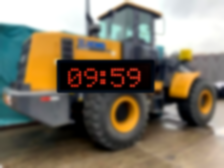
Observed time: 9:59
